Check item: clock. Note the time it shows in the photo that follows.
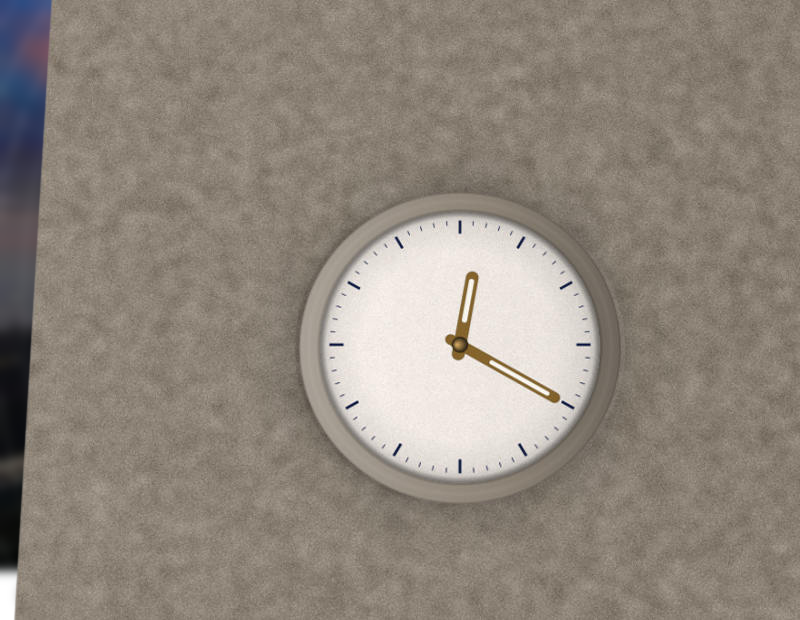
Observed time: 12:20
